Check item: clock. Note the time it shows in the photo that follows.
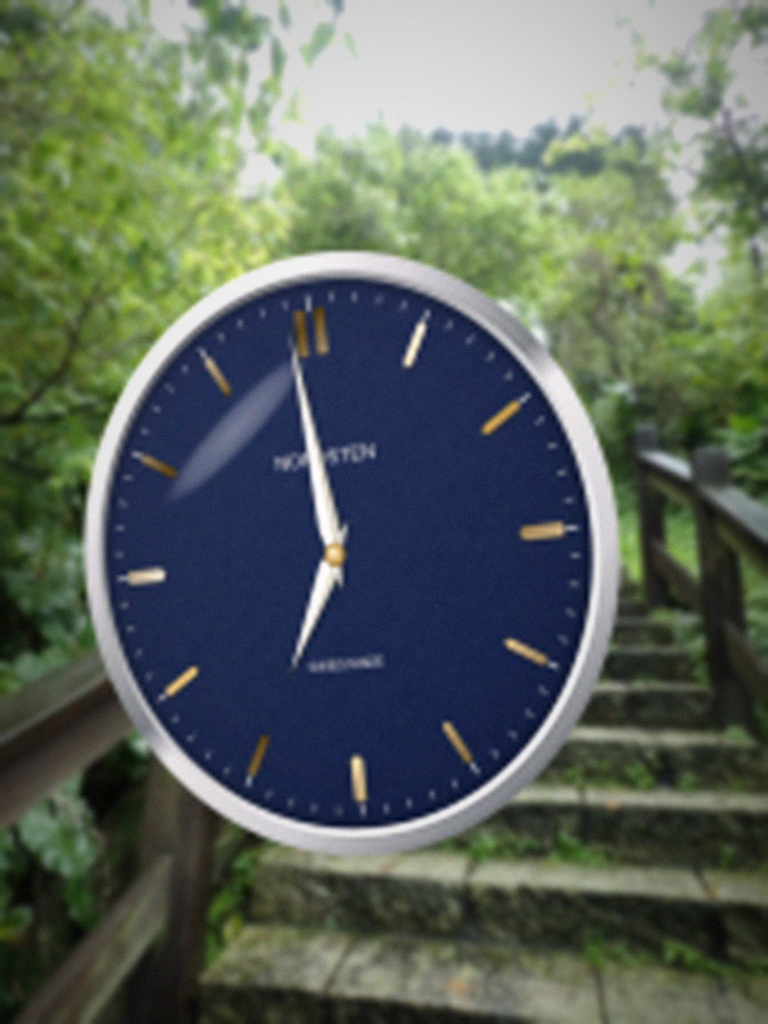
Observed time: 6:59
